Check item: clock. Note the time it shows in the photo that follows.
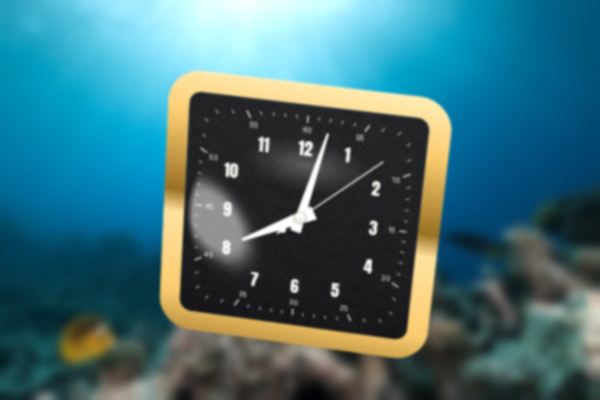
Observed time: 8:02:08
